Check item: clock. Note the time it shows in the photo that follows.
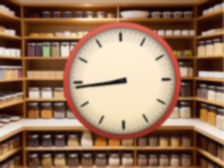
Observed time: 8:44
